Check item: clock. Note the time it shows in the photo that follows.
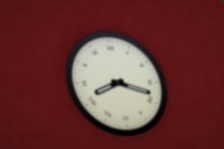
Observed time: 8:18
